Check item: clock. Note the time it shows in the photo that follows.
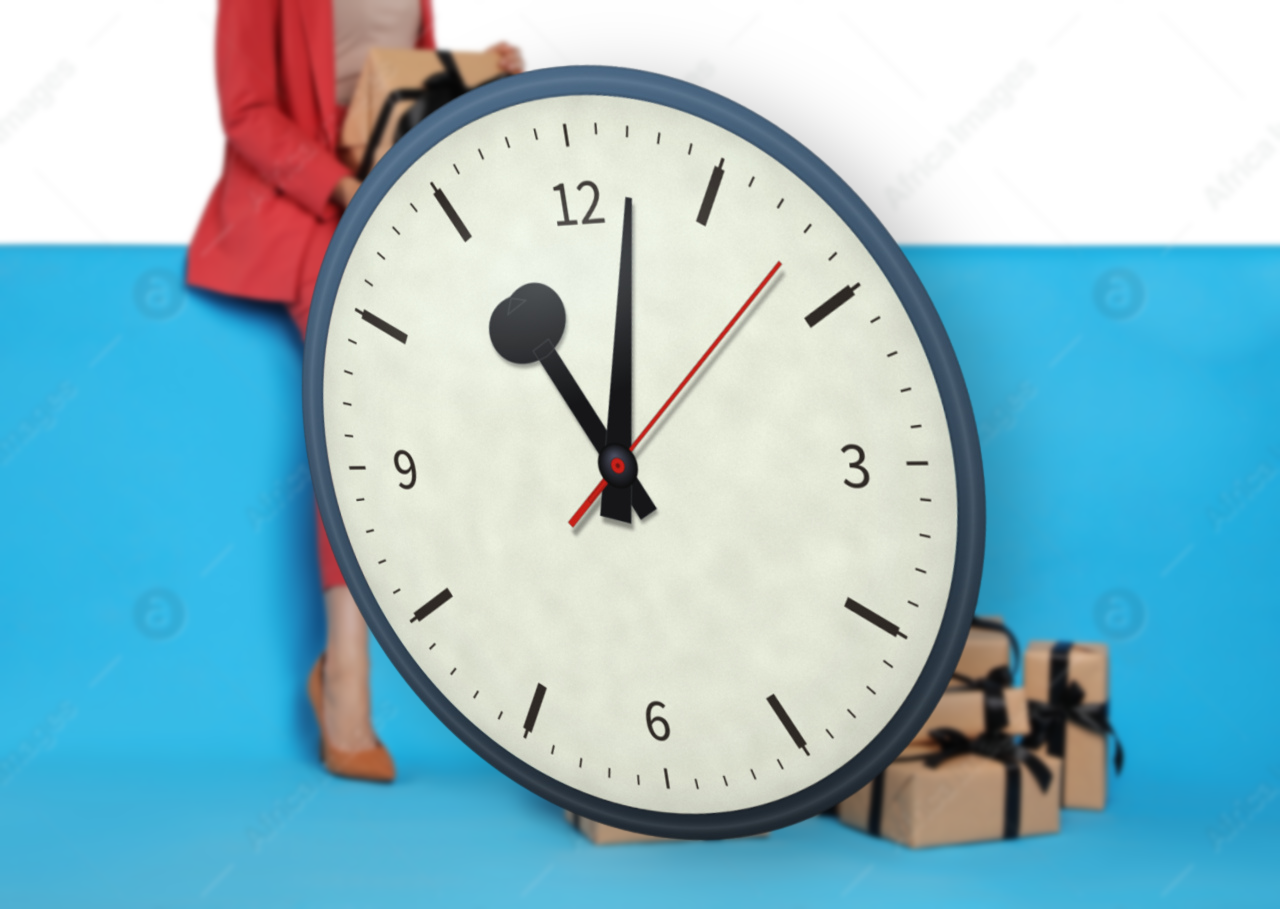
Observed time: 11:02:08
